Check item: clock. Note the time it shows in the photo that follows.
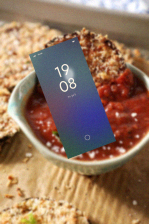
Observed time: 19:08
